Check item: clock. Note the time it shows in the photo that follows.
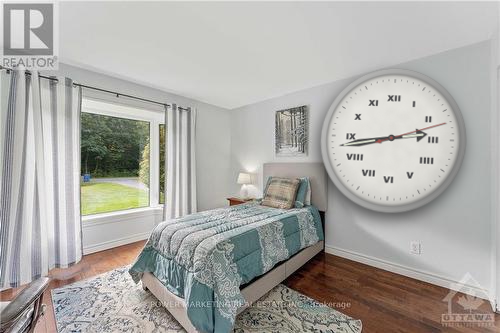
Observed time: 2:43:12
